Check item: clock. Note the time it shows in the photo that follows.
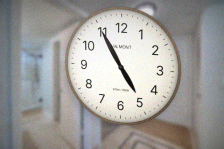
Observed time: 4:55
